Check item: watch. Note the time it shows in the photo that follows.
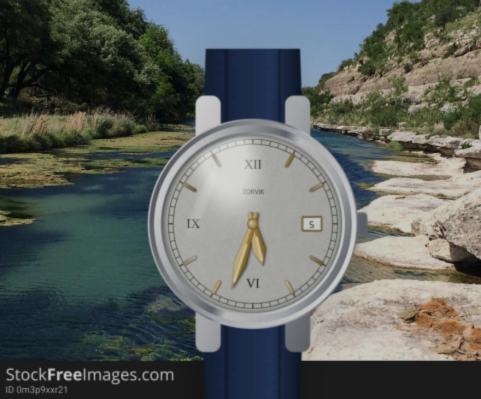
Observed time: 5:33
